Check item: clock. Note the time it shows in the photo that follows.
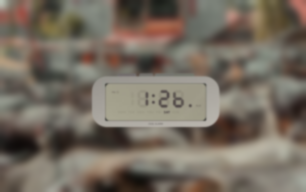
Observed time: 1:26
